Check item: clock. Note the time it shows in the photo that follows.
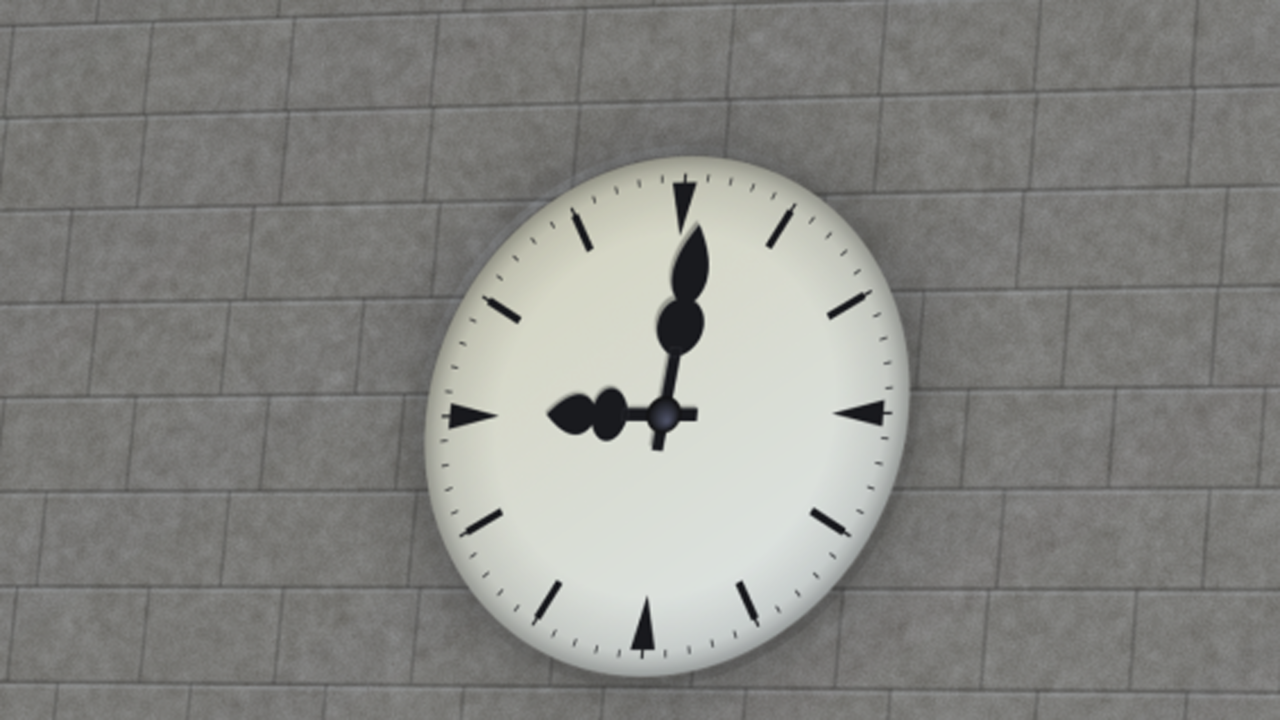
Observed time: 9:01
